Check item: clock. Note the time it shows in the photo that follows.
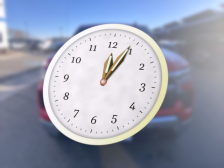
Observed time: 12:04
